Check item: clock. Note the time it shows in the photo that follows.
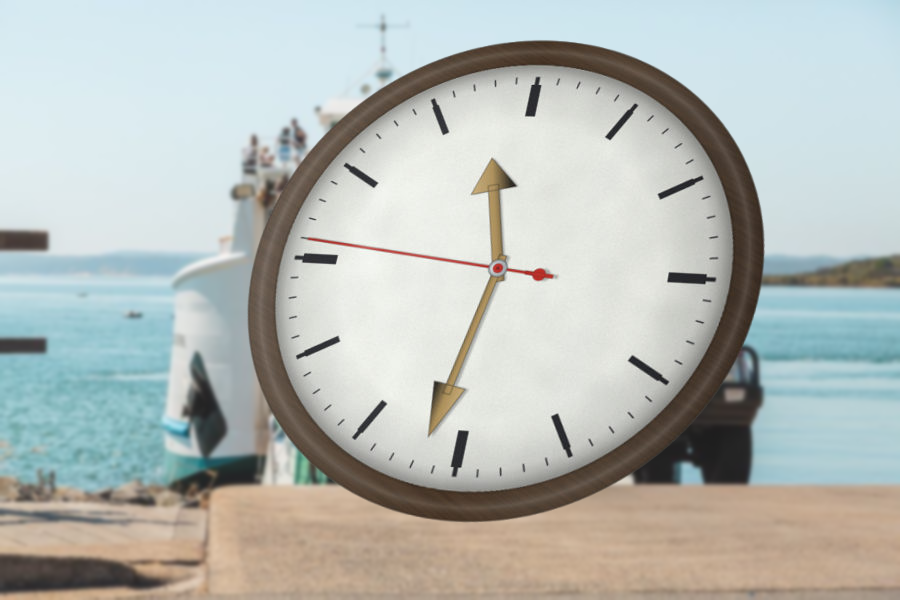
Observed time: 11:31:46
